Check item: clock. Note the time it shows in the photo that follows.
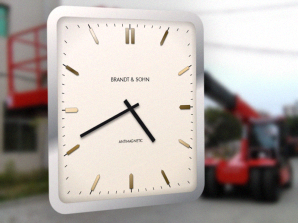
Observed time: 4:41
